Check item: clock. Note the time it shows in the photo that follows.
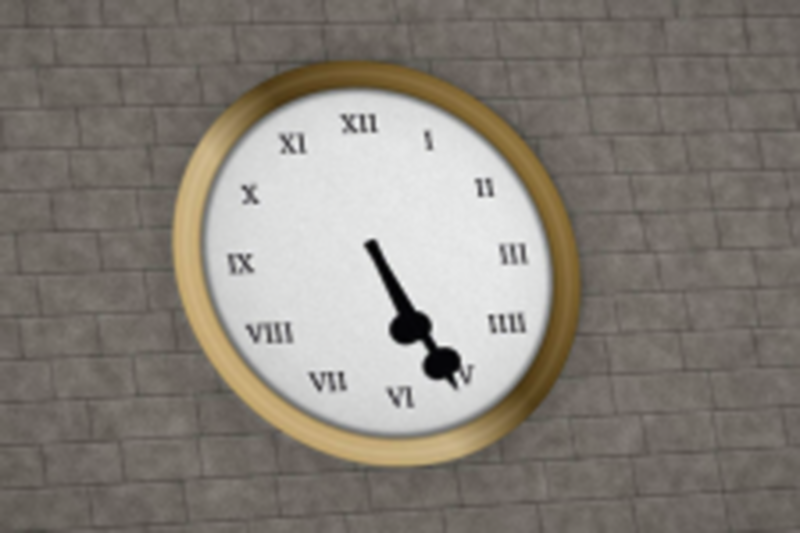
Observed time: 5:26
